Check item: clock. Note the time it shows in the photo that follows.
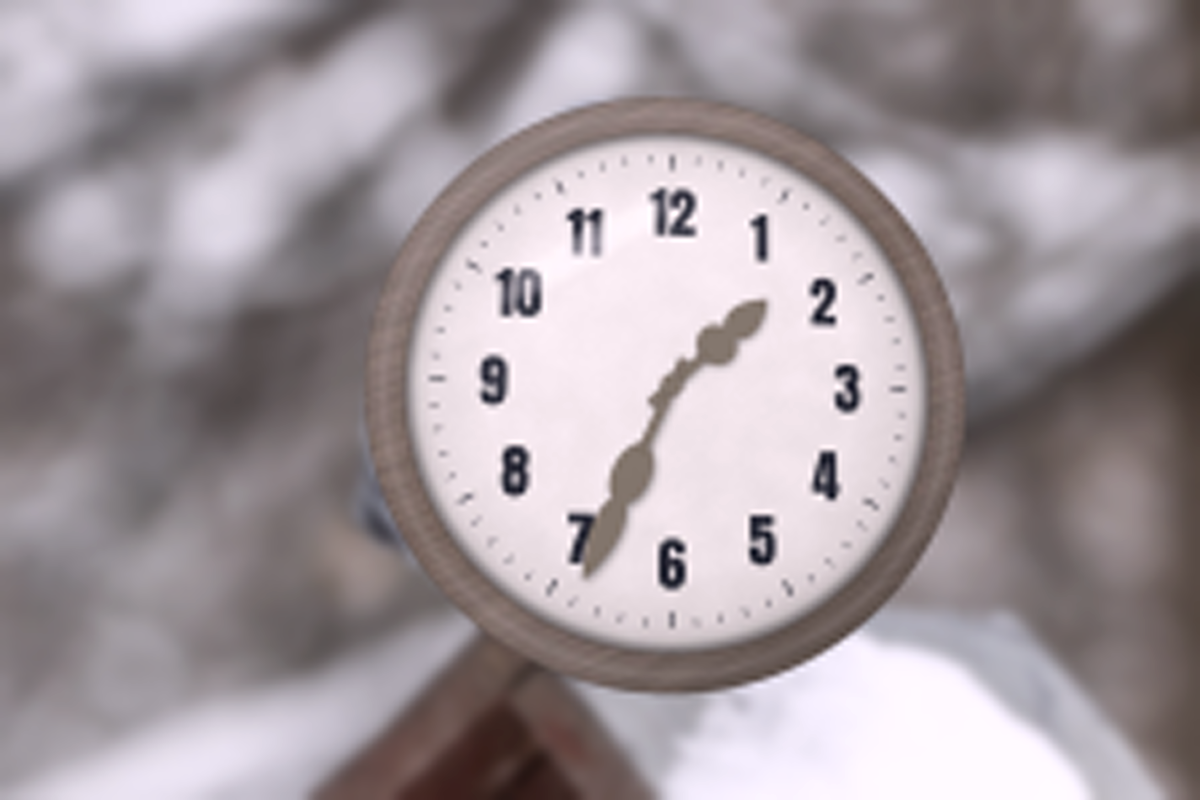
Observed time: 1:34
